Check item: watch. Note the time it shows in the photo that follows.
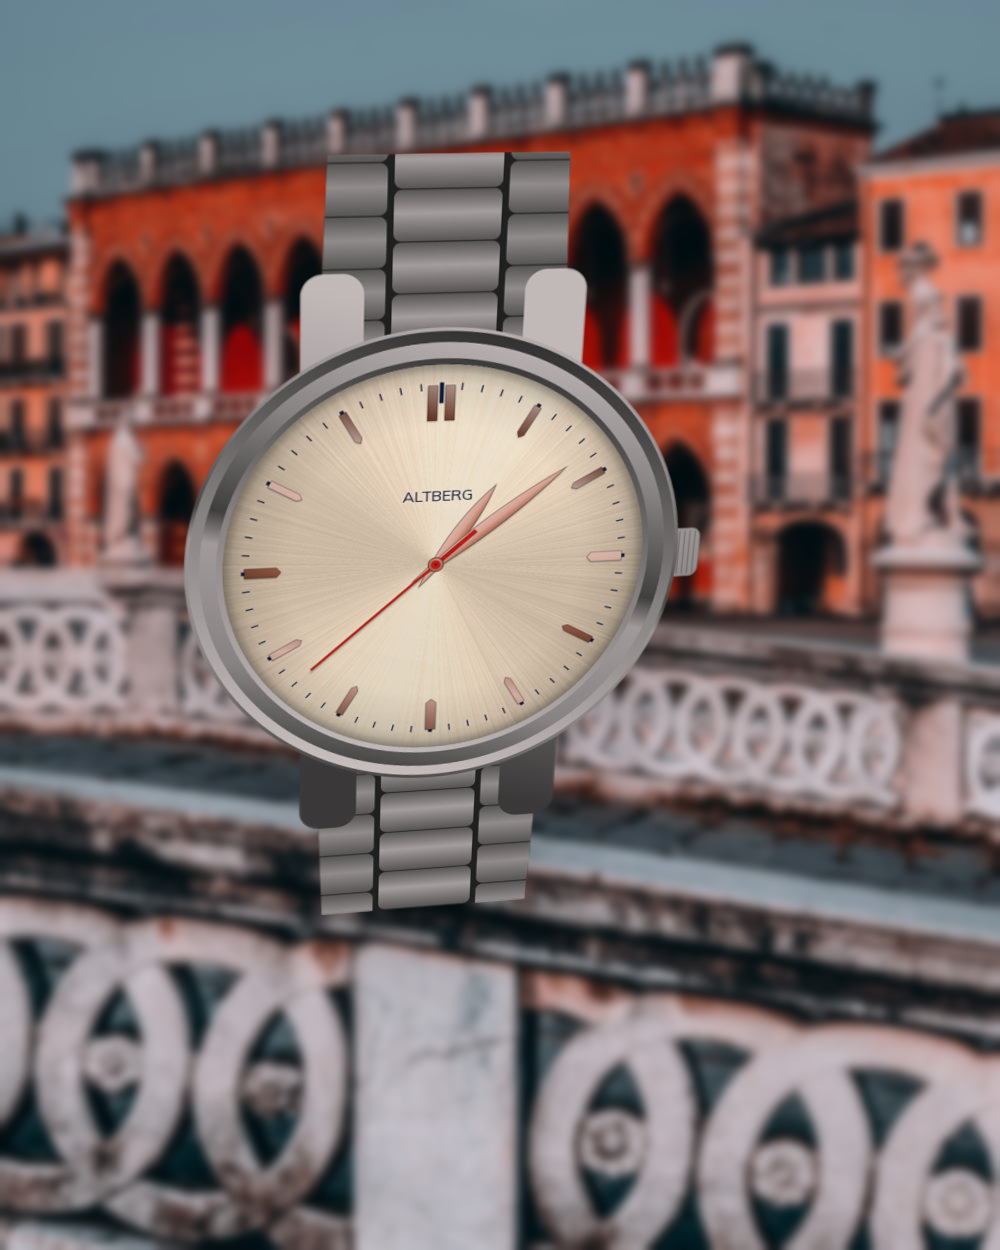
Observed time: 1:08:38
